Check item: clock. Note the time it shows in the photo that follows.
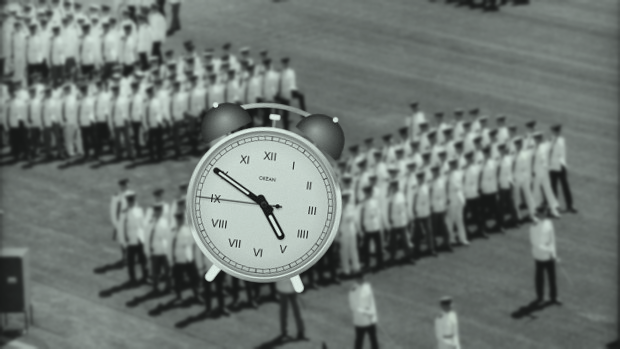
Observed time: 4:49:45
